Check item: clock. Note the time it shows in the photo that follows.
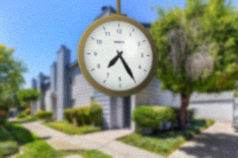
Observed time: 7:25
